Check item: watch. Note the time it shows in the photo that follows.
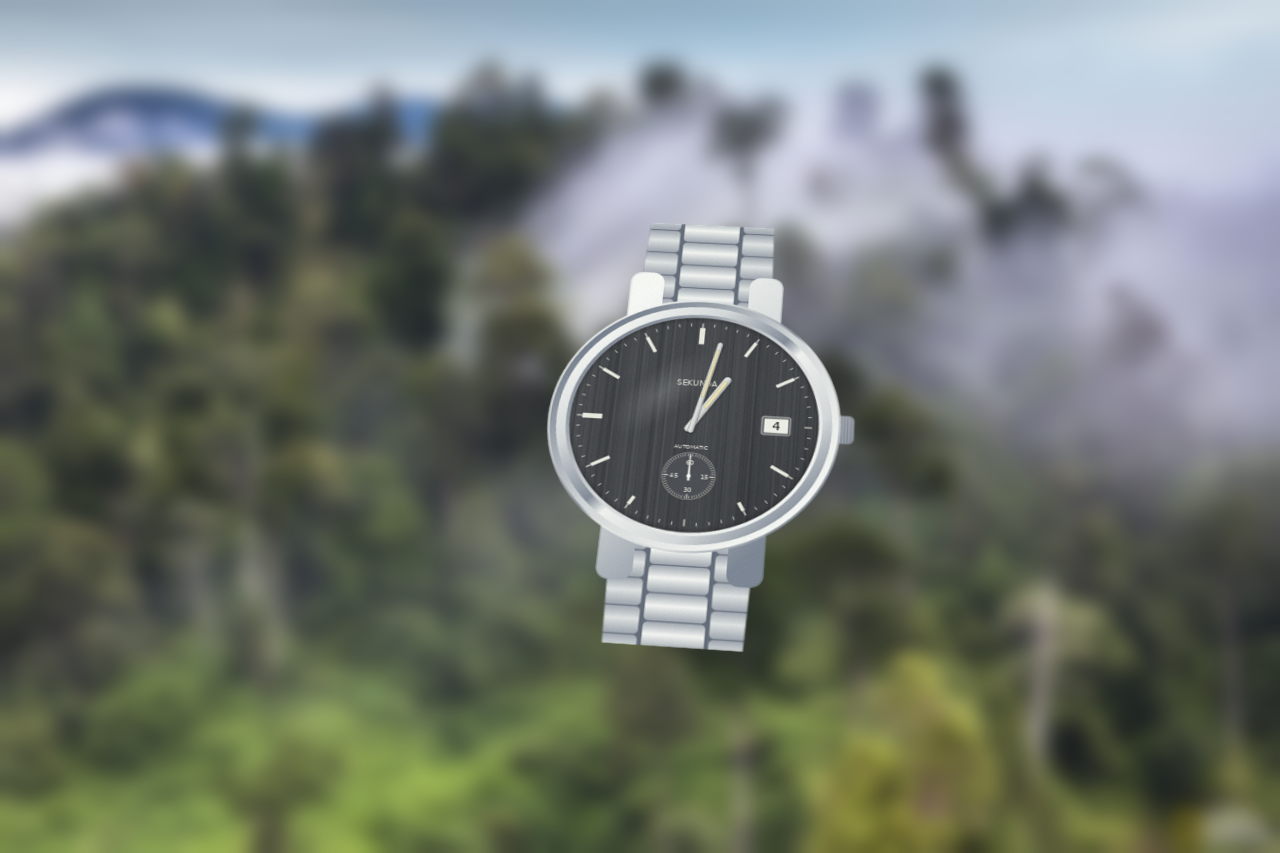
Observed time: 1:02
